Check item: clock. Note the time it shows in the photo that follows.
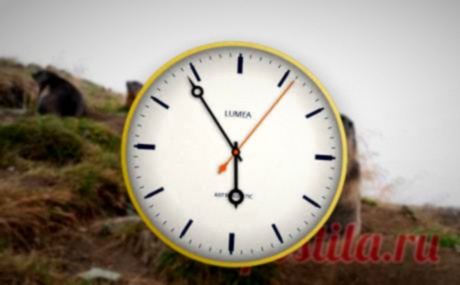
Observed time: 5:54:06
